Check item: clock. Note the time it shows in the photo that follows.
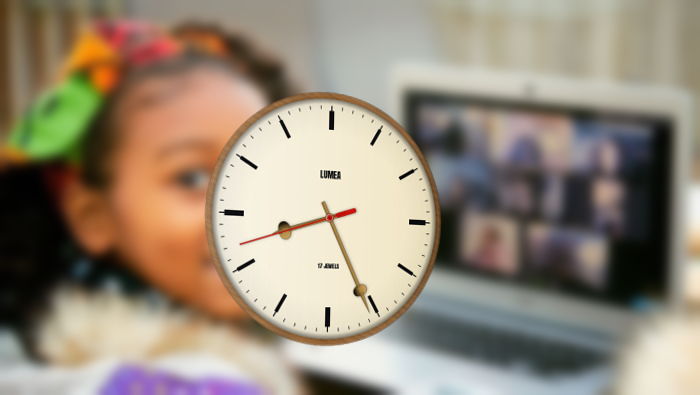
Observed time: 8:25:42
